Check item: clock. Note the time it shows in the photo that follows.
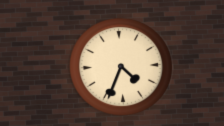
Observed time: 4:34
